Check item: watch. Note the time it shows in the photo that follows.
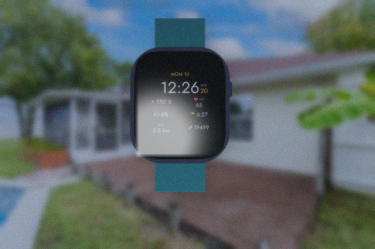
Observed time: 12:26
